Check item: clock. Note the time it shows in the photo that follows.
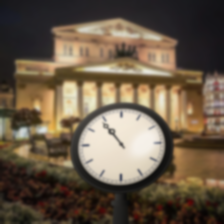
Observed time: 10:54
